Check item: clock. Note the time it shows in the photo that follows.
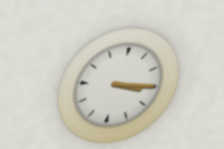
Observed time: 3:15
